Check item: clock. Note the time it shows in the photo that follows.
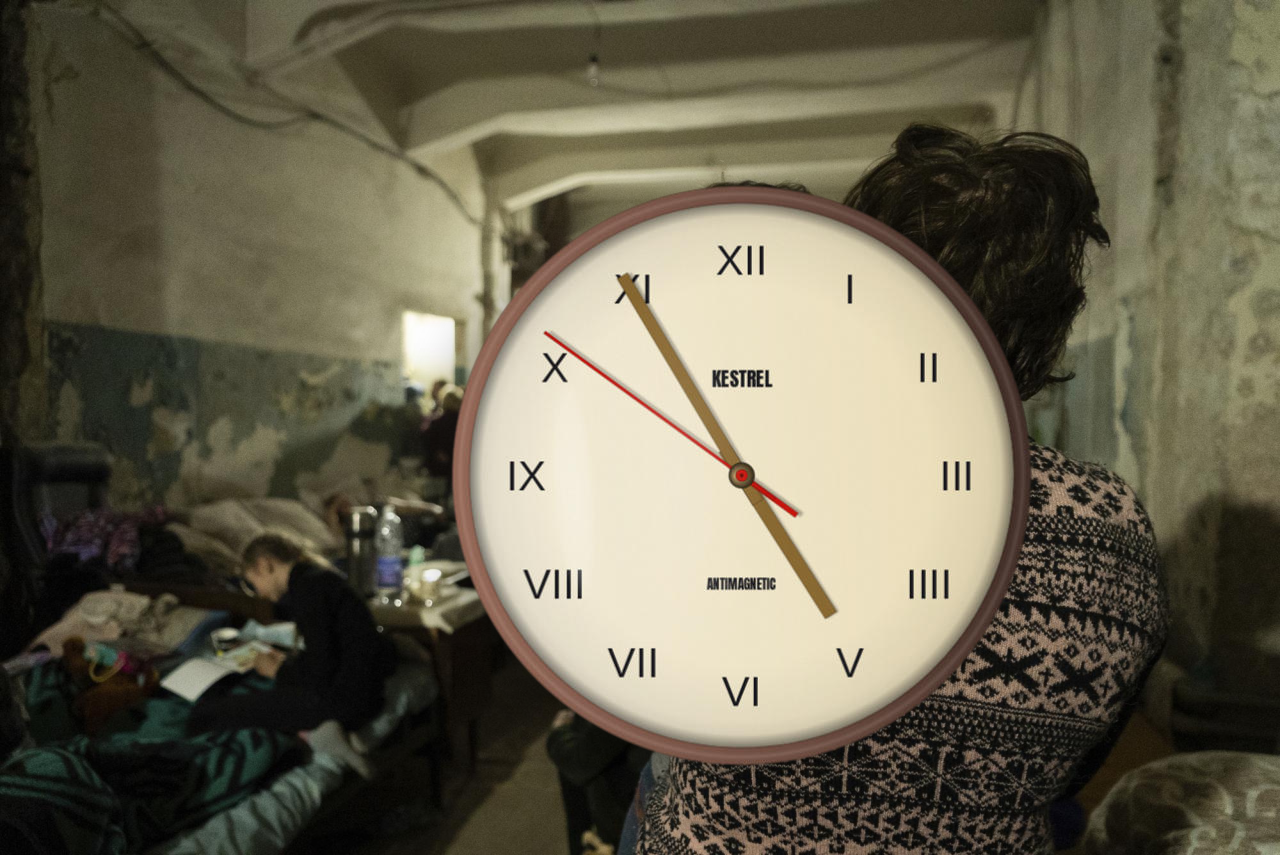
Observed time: 4:54:51
